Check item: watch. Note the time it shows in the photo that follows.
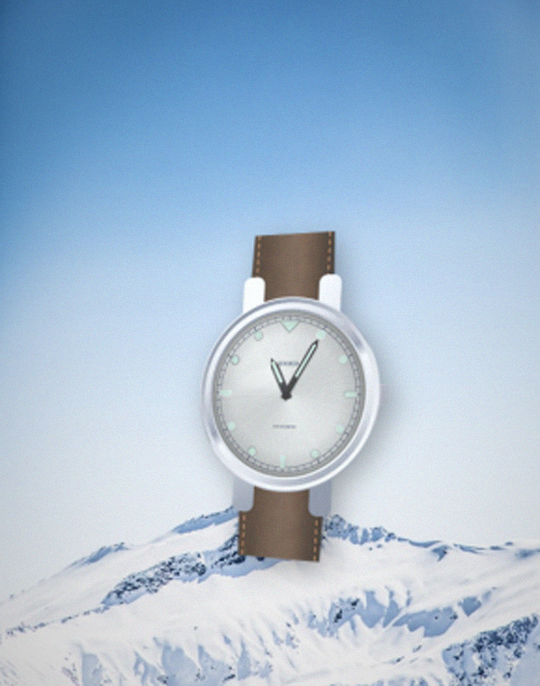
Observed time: 11:05
